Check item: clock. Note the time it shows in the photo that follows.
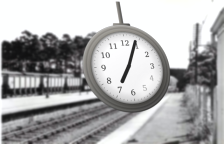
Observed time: 7:04
